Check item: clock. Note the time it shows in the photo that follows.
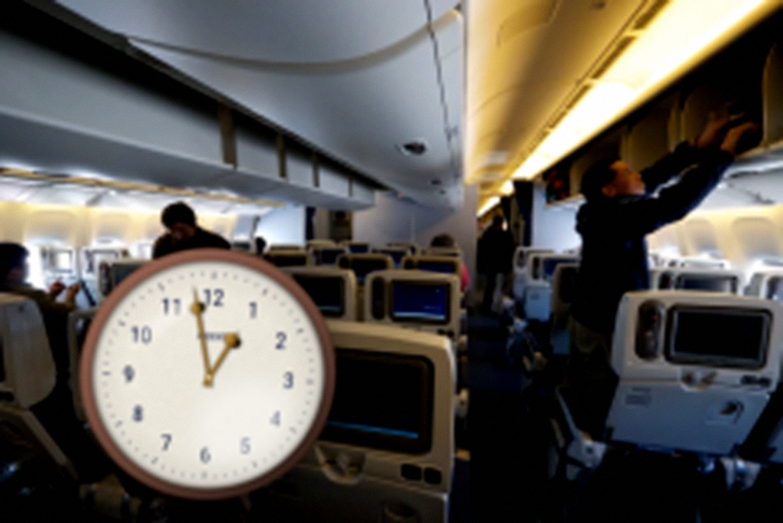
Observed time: 12:58
